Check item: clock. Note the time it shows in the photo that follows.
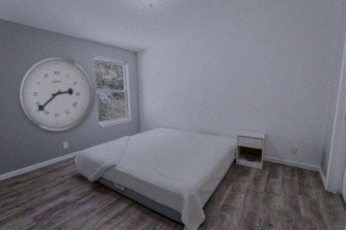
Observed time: 2:38
